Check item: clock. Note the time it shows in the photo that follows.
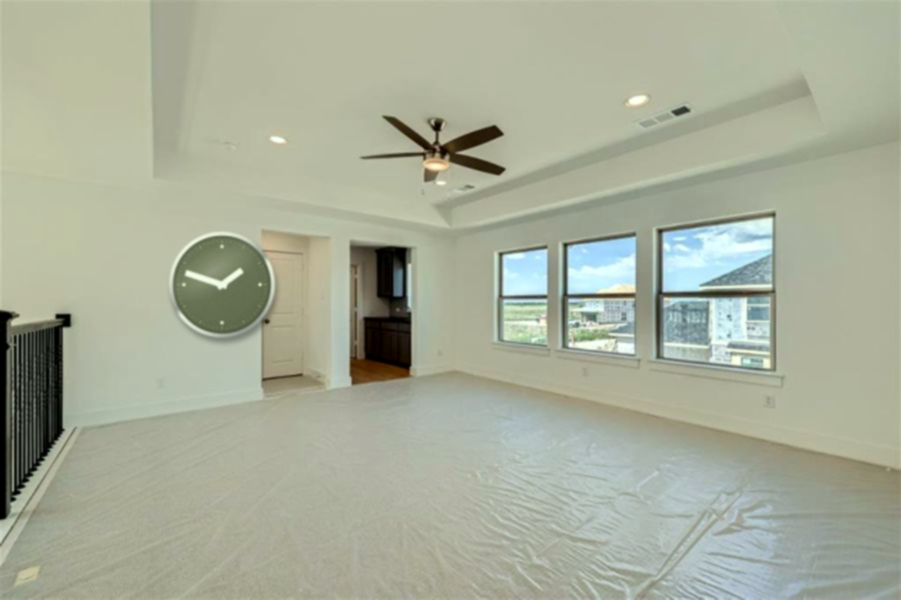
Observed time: 1:48
